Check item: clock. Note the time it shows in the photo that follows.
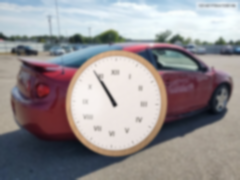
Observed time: 10:54
